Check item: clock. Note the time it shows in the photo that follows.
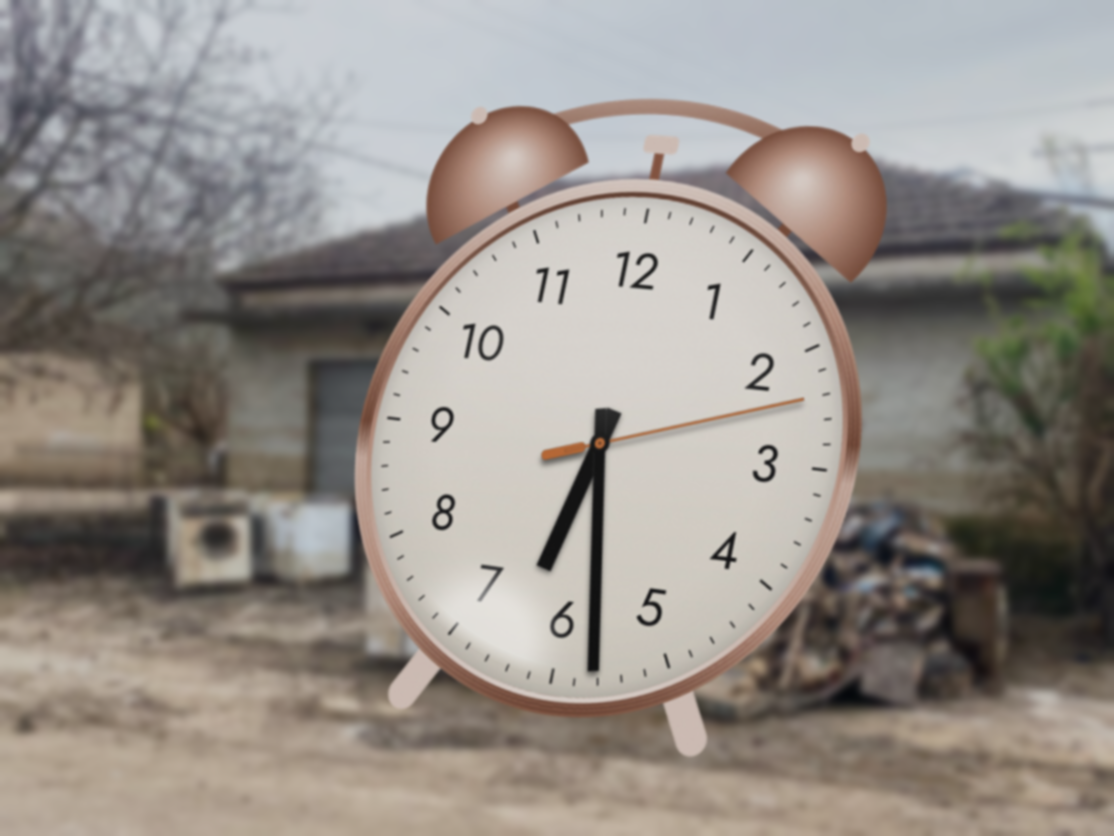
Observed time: 6:28:12
